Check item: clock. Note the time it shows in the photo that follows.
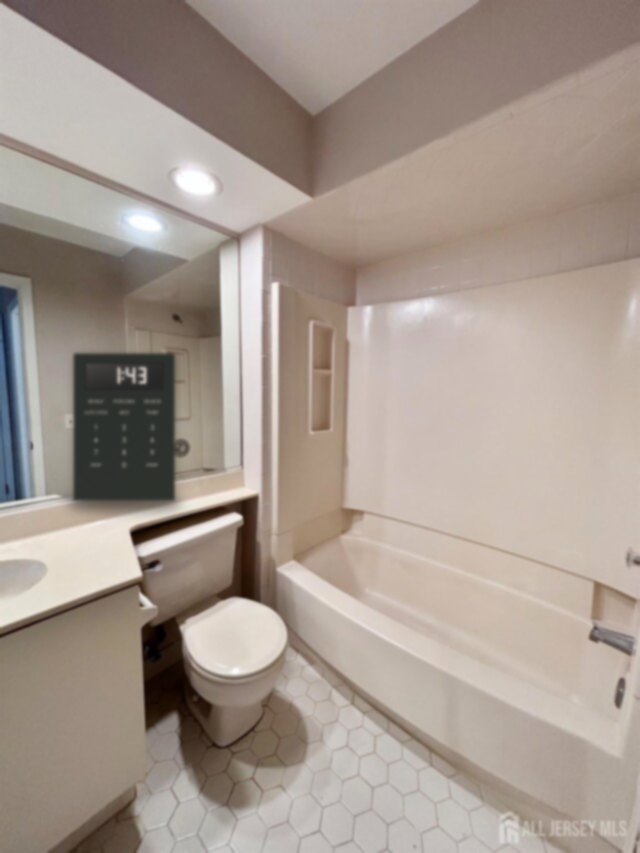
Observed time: 1:43
